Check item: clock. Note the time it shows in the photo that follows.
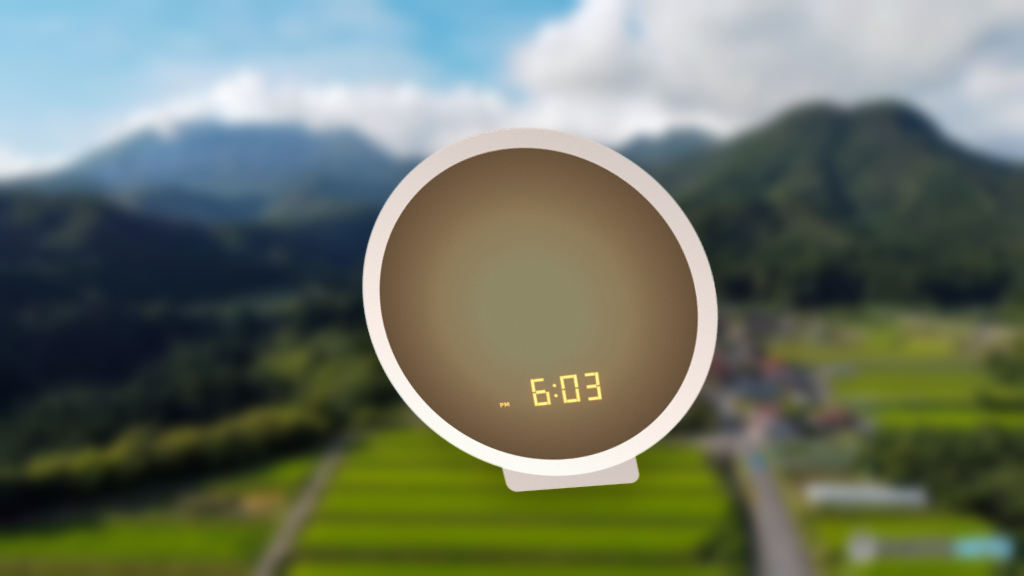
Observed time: 6:03
